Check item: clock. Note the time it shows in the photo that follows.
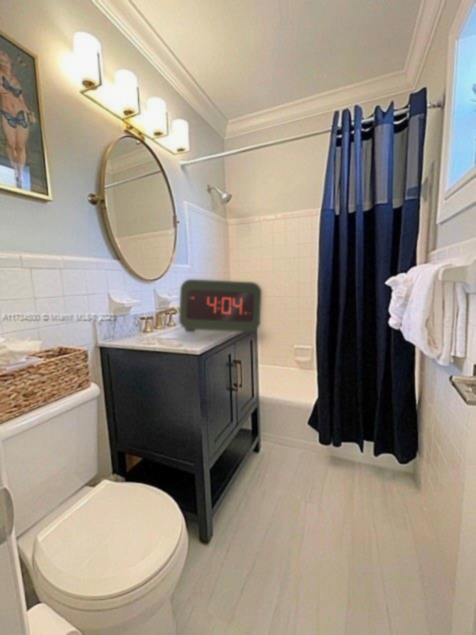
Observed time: 4:04
